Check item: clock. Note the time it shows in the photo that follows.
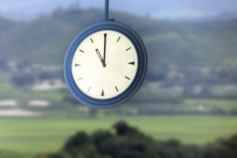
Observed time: 11:00
